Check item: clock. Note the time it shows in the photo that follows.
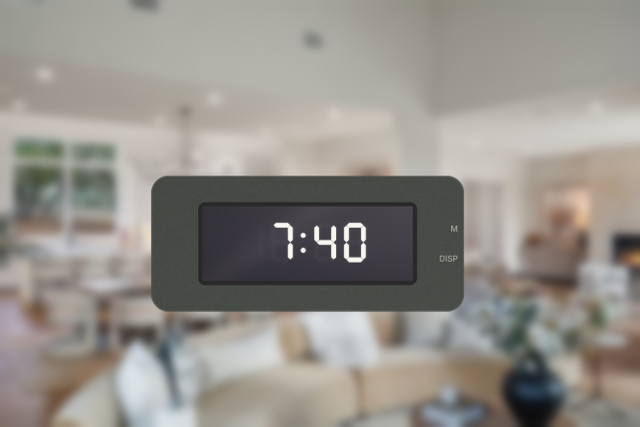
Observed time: 7:40
